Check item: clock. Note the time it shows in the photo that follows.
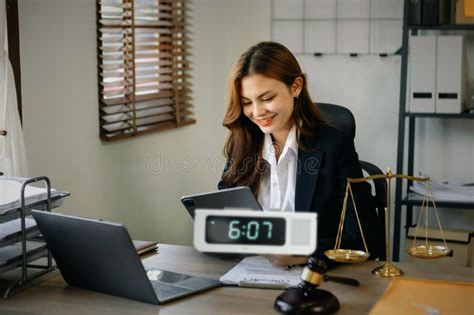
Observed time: 6:07
